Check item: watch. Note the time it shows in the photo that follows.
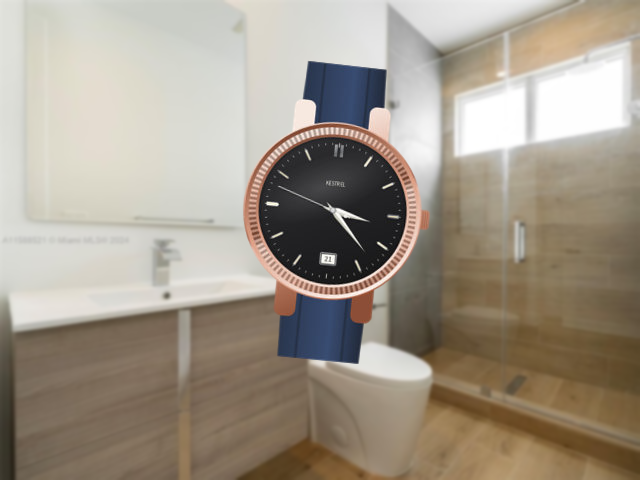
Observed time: 3:22:48
